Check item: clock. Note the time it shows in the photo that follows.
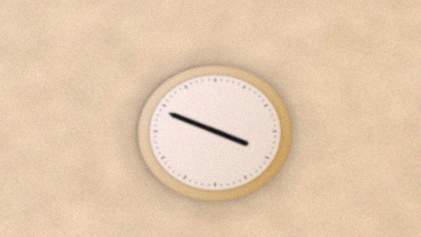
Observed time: 3:49
